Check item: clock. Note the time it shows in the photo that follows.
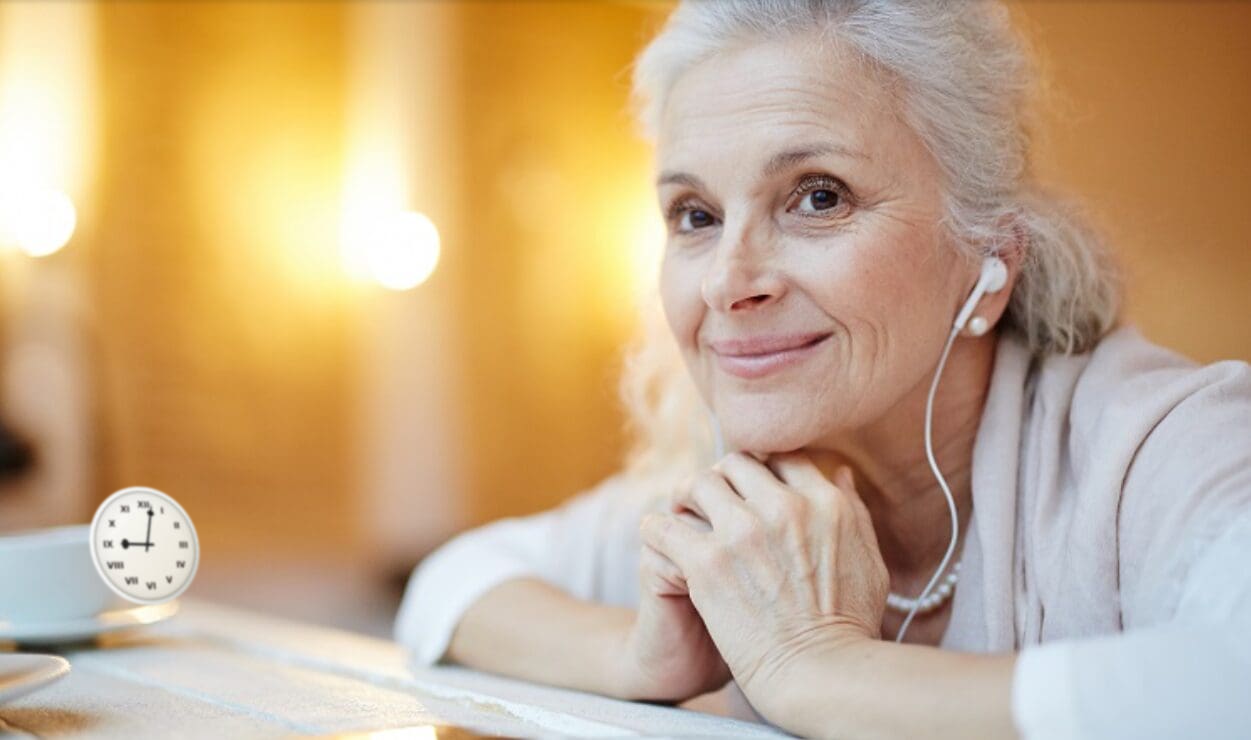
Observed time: 9:02
